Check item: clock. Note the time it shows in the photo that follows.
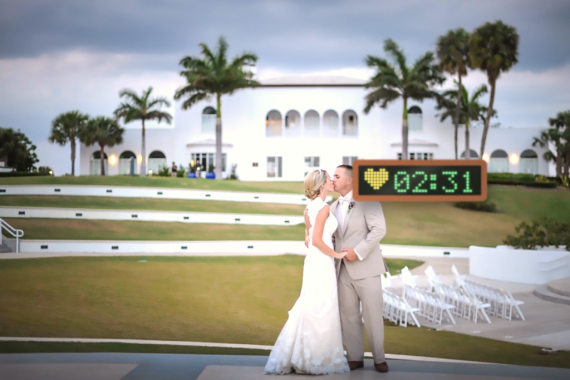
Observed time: 2:31
